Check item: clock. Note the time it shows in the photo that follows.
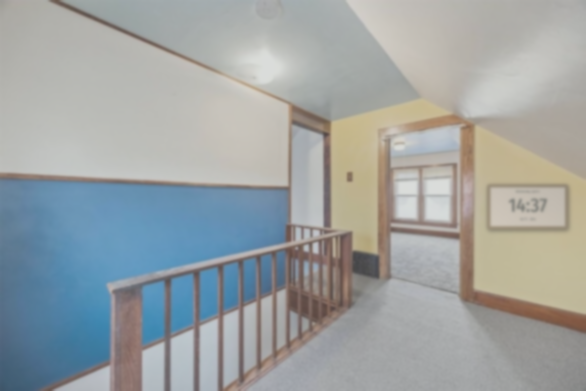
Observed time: 14:37
